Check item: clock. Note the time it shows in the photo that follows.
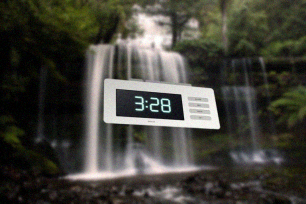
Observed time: 3:28
